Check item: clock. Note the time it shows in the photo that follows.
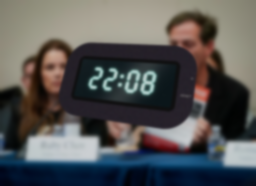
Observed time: 22:08
